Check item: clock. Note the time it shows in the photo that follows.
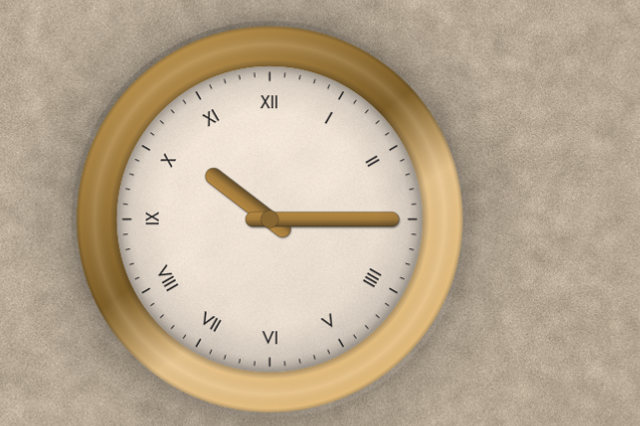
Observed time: 10:15
